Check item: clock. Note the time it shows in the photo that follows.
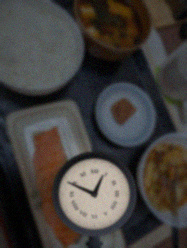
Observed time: 12:49
